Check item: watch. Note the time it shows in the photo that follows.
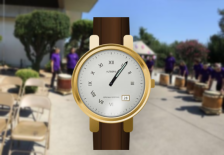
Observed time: 1:06
